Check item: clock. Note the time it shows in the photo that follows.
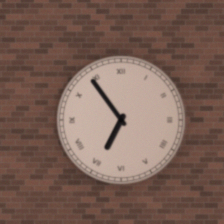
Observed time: 6:54
